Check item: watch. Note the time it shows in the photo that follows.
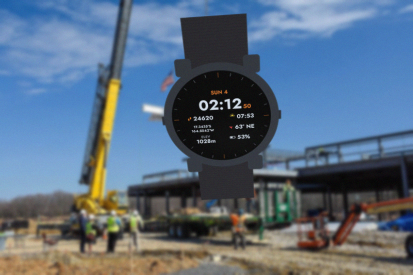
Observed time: 2:12
